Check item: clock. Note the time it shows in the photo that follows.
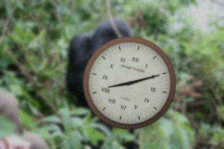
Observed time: 8:10
